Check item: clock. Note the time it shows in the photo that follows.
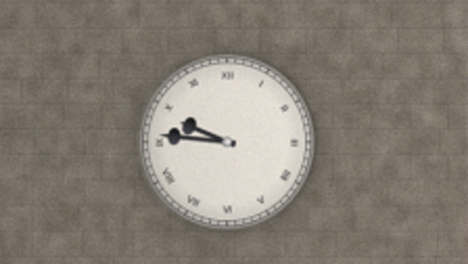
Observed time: 9:46
